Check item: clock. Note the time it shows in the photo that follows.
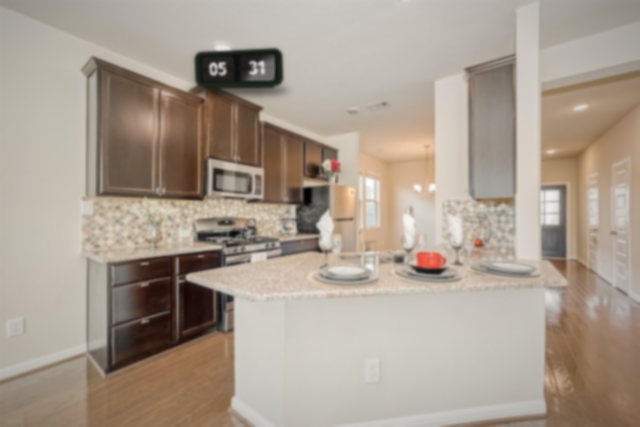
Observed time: 5:31
